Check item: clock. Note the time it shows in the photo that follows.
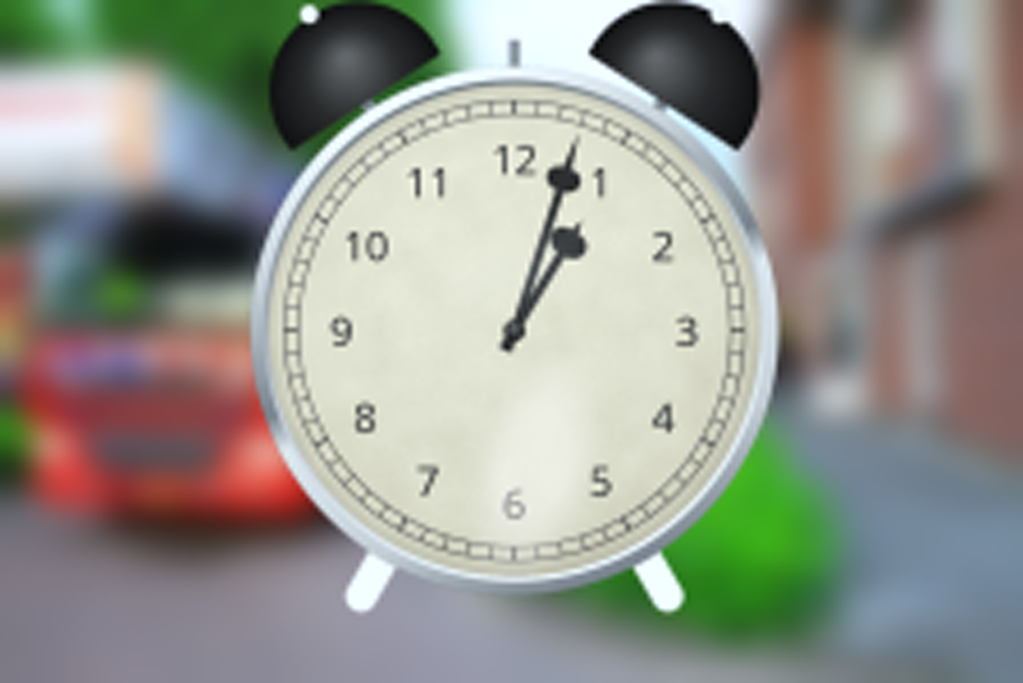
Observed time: 1:03
